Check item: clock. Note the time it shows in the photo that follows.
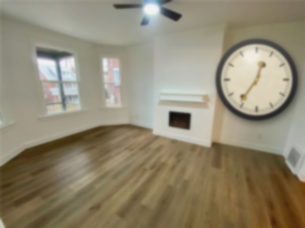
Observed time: 12:36
